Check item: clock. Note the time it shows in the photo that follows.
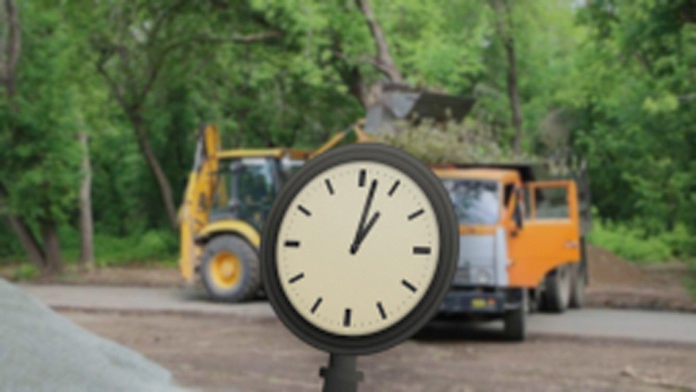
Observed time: 1:02
